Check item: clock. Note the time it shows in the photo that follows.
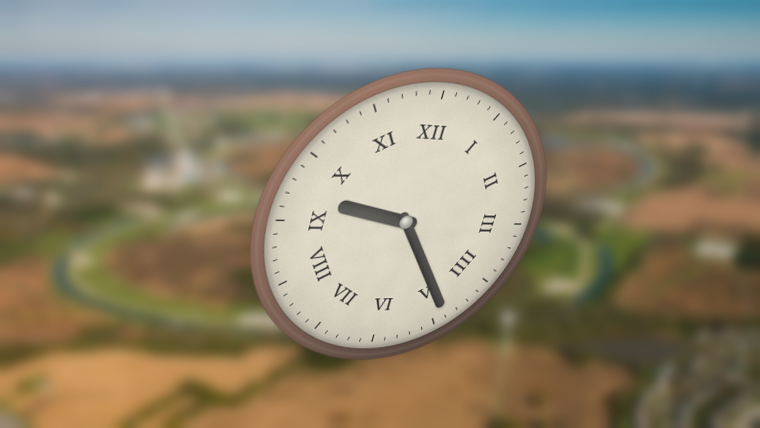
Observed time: 9:24
